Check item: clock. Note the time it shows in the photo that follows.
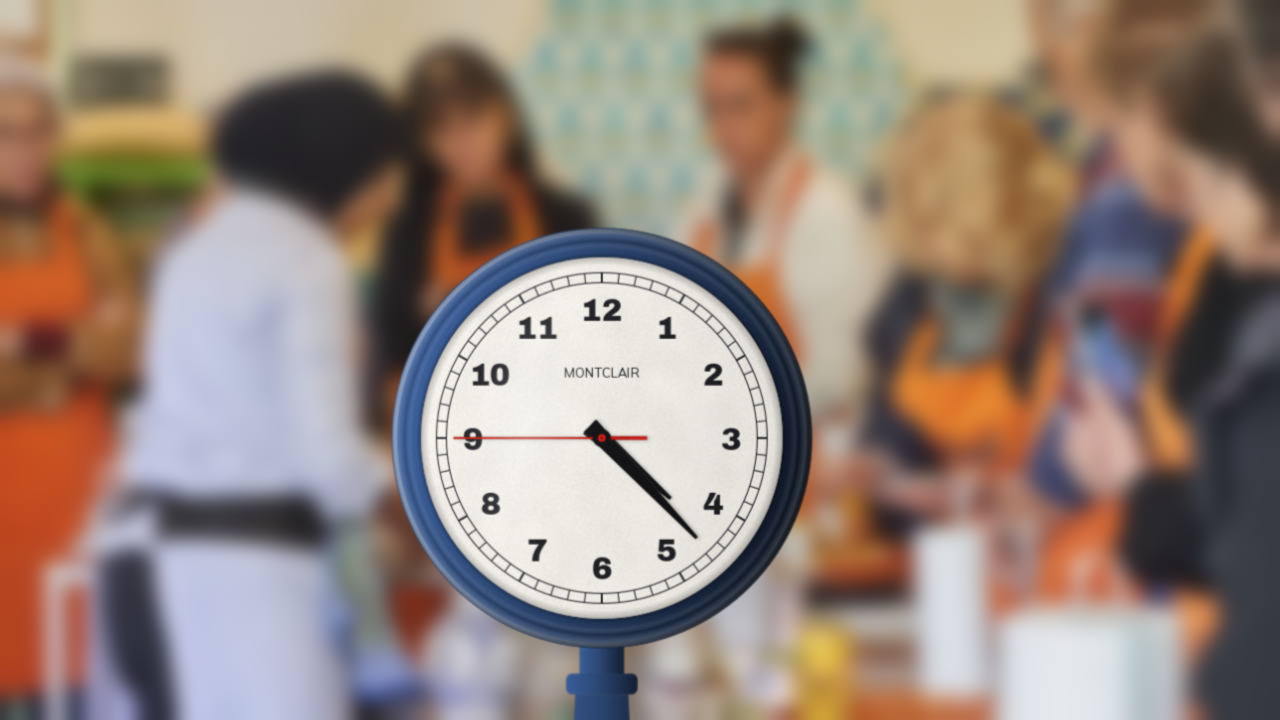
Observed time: 4:22:45
